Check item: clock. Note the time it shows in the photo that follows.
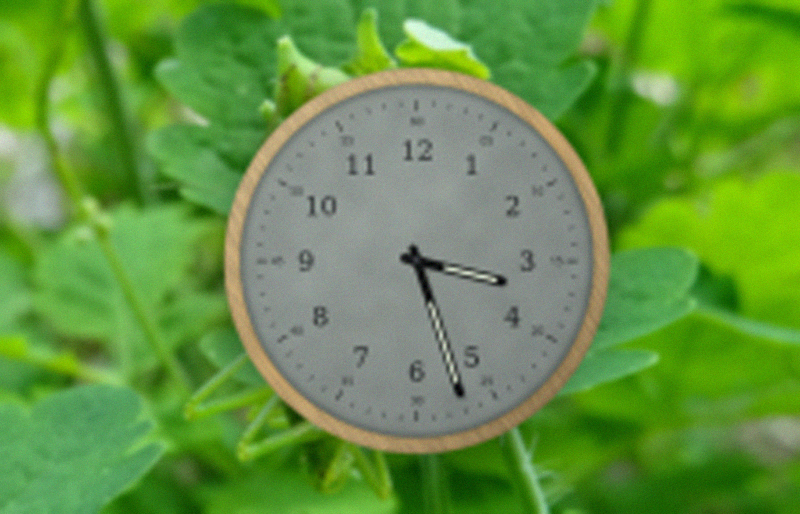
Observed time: 3:27
